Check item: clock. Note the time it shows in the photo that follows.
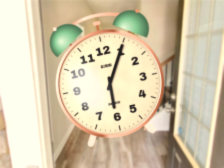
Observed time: 6:05
